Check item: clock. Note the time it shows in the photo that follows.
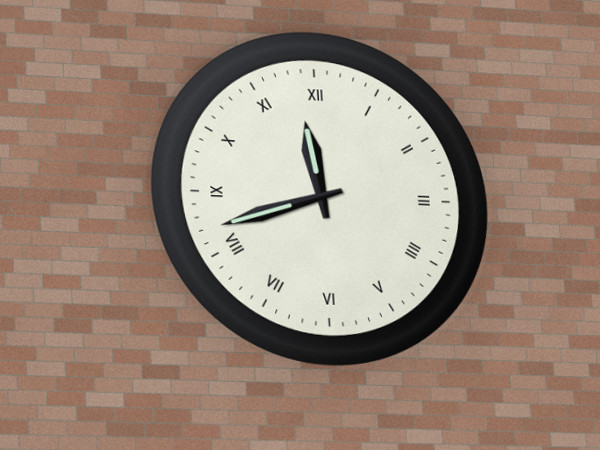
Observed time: 11:42
